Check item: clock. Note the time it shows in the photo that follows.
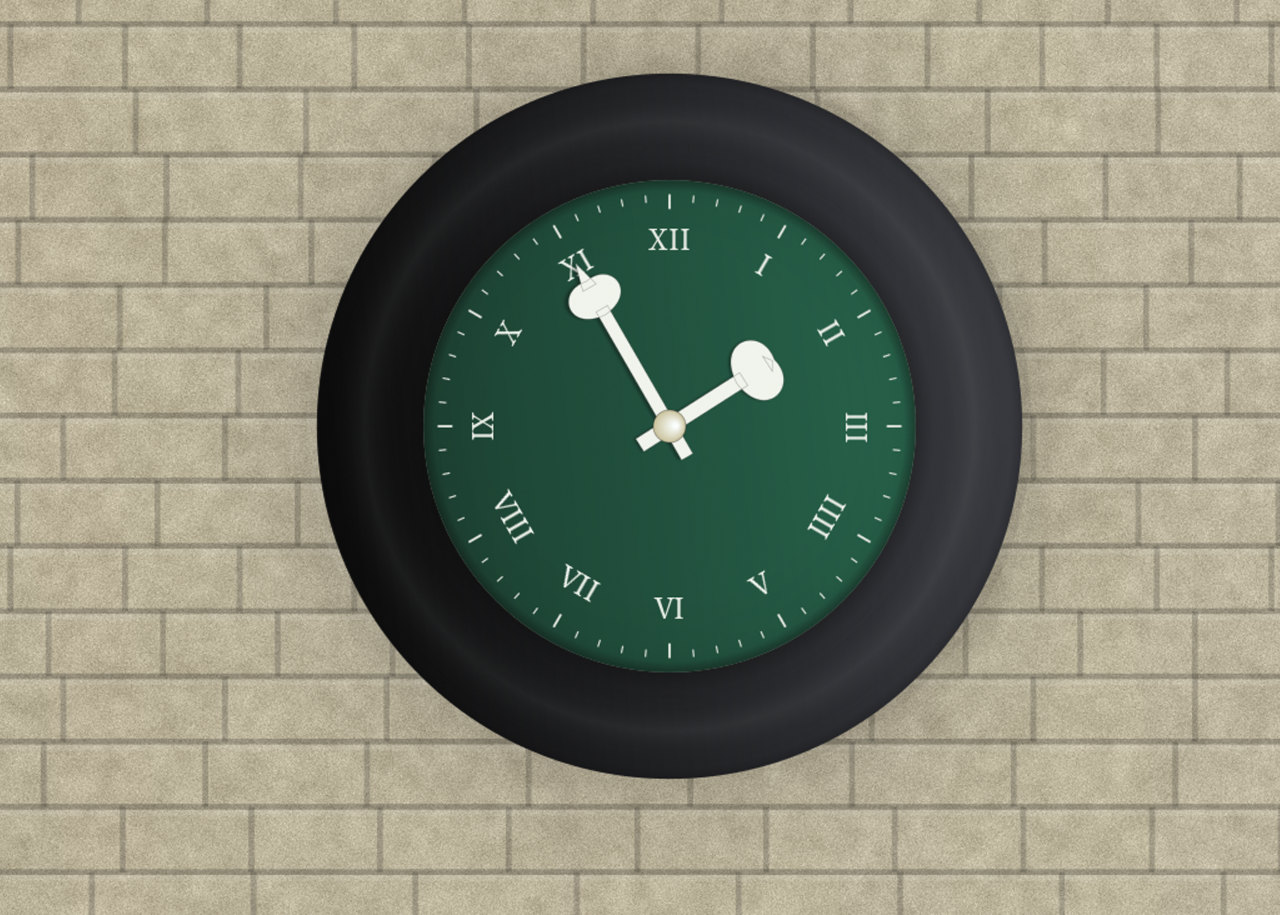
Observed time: 1:55
